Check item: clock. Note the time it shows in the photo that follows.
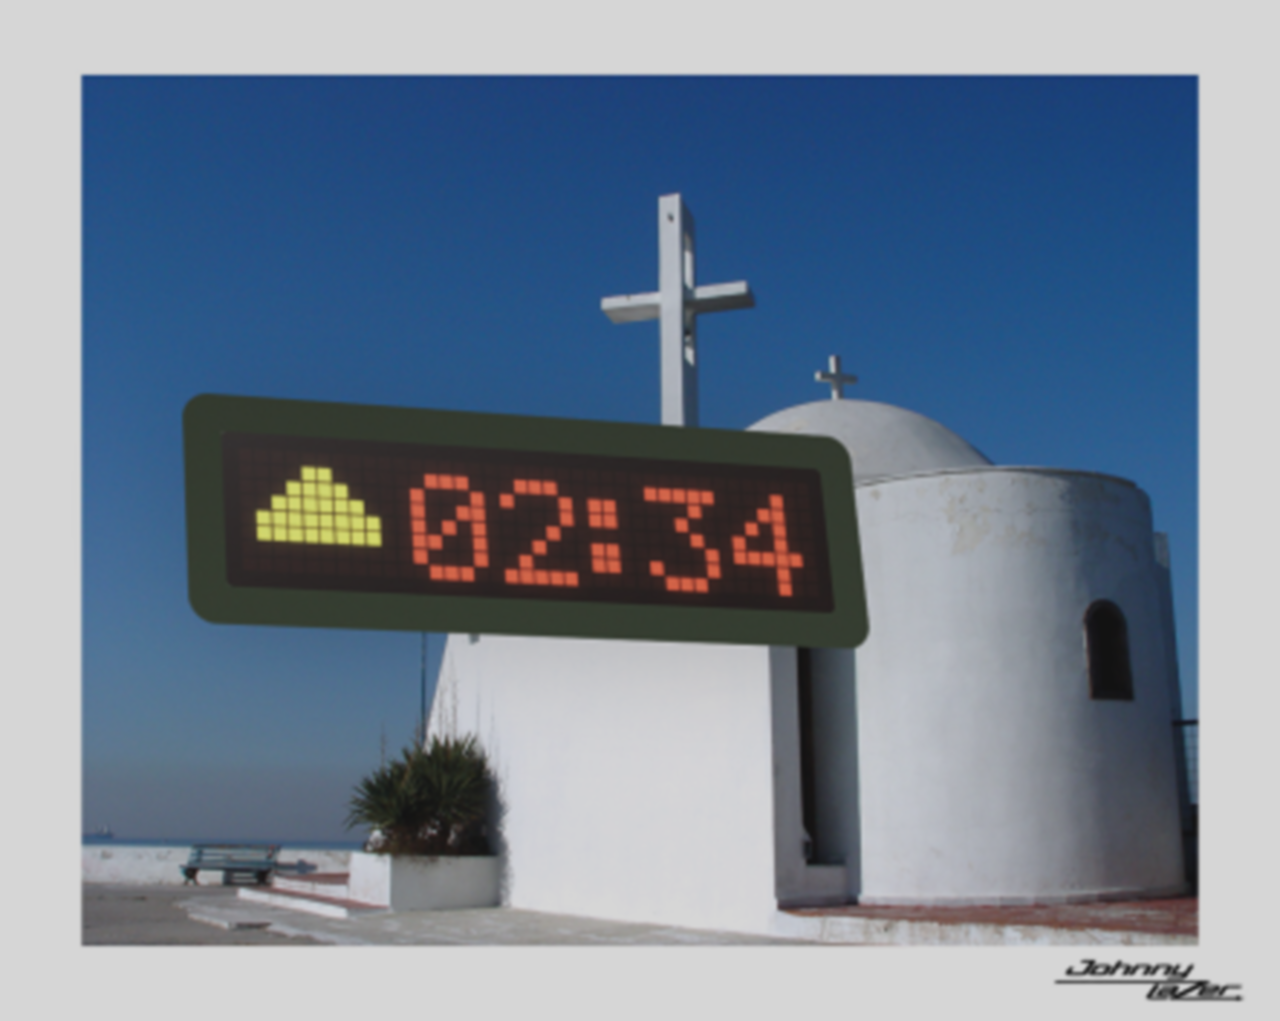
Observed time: 2:34
